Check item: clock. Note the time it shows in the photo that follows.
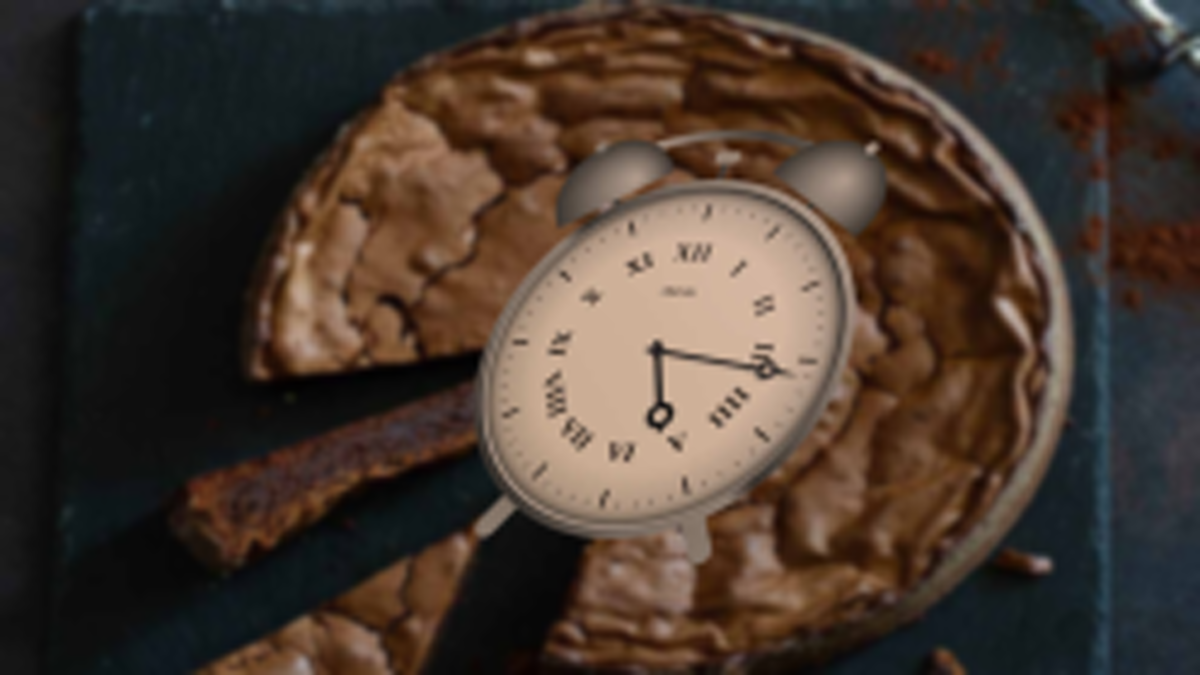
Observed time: 5:16
